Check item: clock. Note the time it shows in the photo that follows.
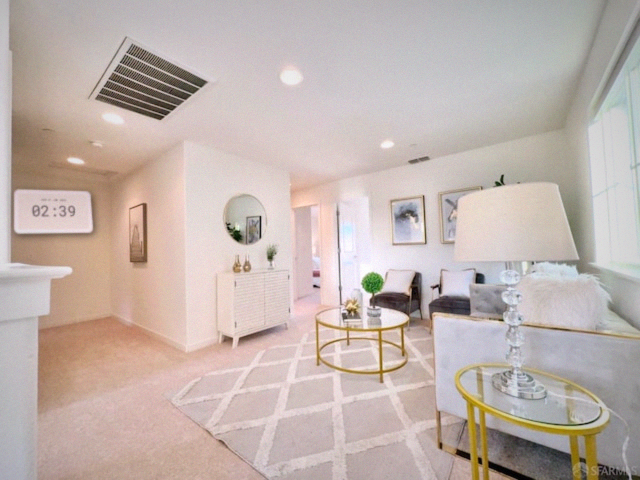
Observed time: 2:39
